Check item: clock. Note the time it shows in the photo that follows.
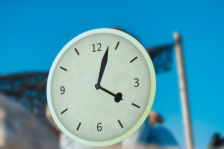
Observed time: 4:03
